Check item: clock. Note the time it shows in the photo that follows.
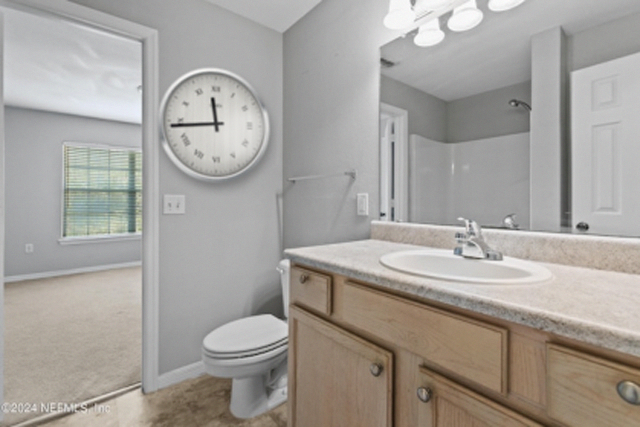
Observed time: 11:44
